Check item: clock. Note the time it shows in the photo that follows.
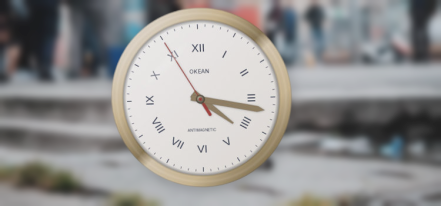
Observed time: 4:16:55
